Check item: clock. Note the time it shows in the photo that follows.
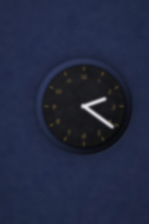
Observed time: 2:21
